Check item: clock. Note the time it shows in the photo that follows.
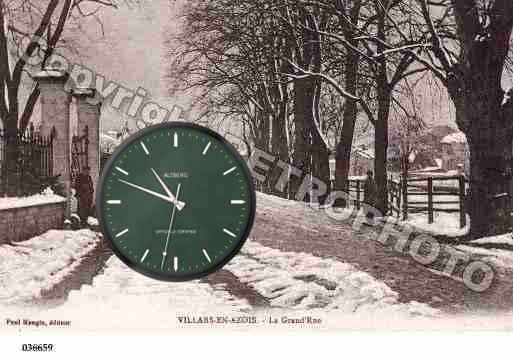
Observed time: 10:48:32
